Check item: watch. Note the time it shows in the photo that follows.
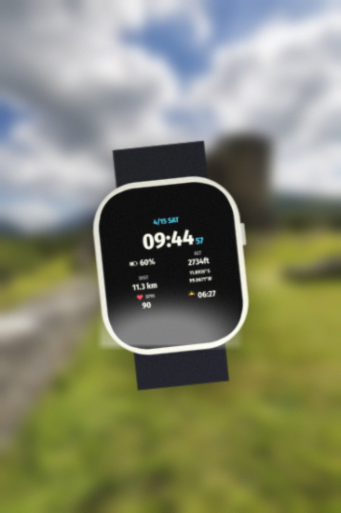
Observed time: 9:44:57
